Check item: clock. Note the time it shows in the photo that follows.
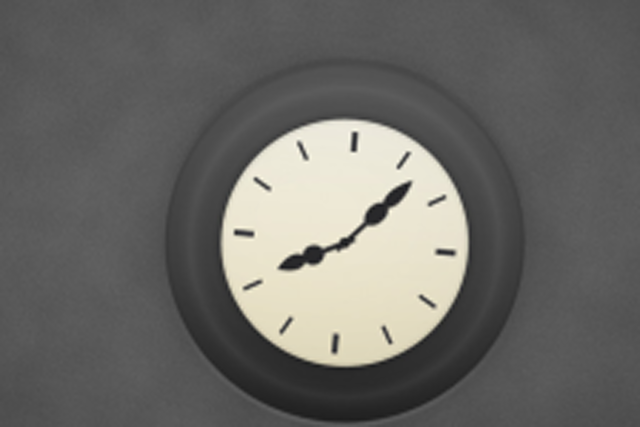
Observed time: 8:07
